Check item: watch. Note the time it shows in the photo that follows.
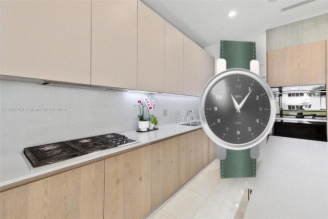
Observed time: 11:06
